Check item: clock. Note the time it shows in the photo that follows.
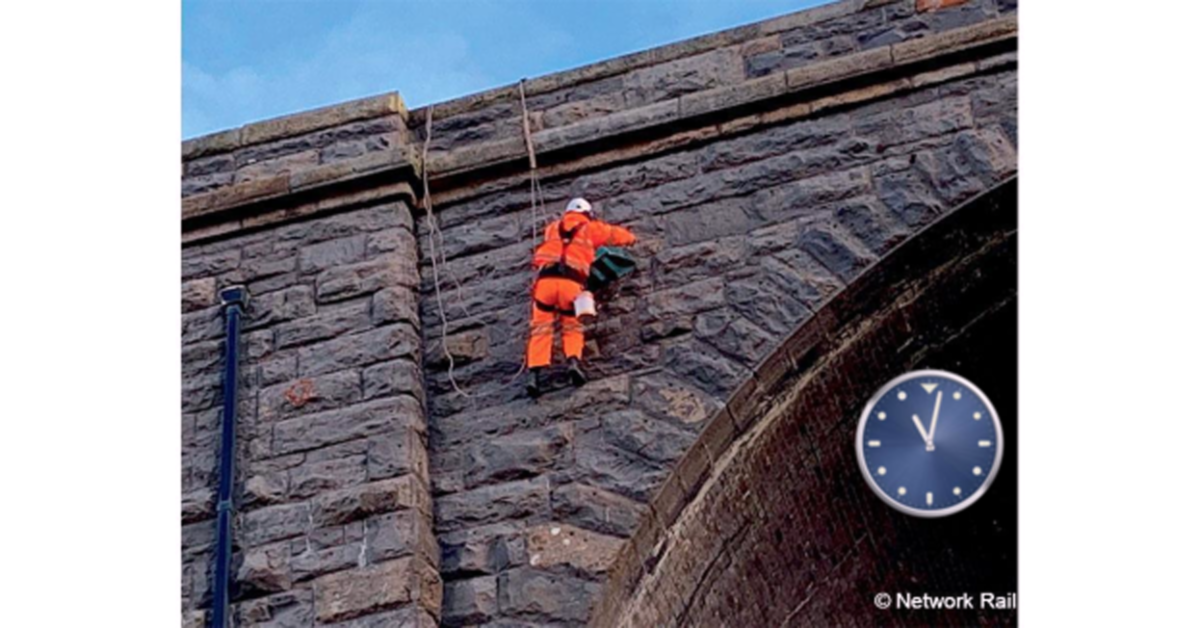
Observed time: 11:02
